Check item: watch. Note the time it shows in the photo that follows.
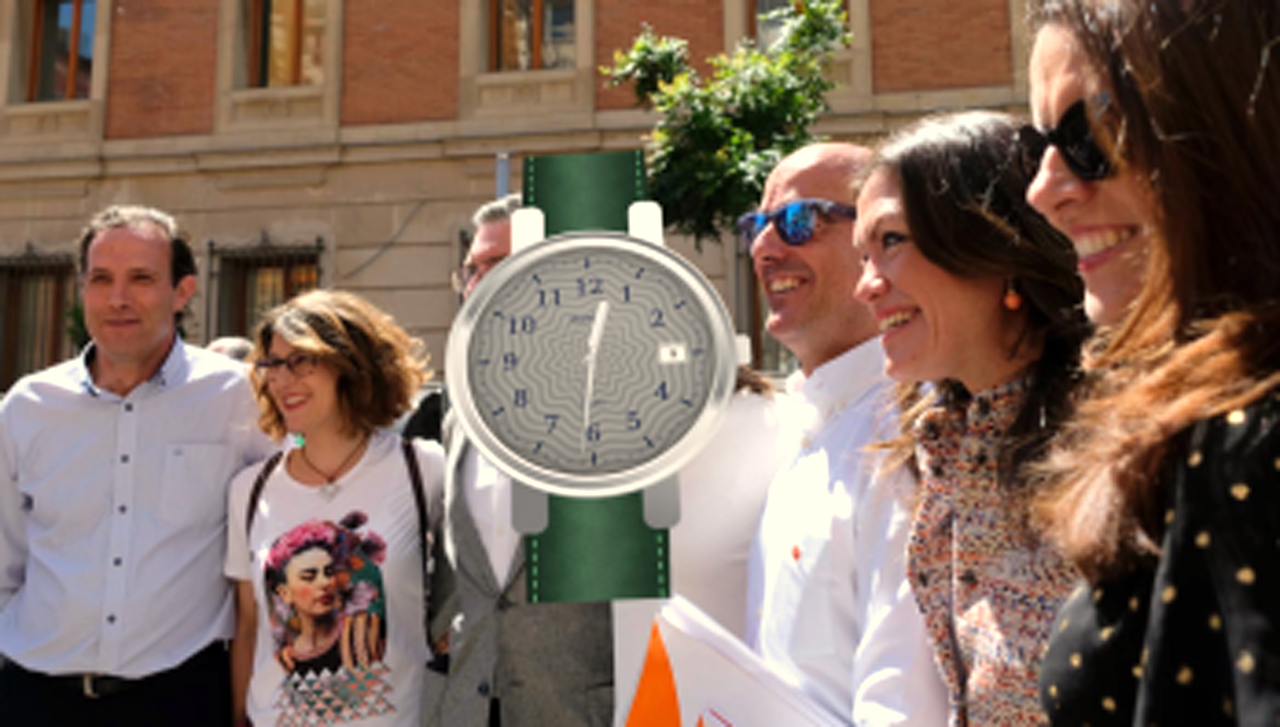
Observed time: 12:31
